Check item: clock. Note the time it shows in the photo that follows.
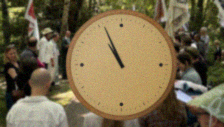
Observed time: 10:56
